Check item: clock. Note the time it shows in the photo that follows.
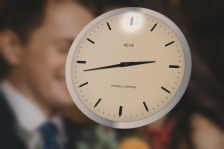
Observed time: 2:43
